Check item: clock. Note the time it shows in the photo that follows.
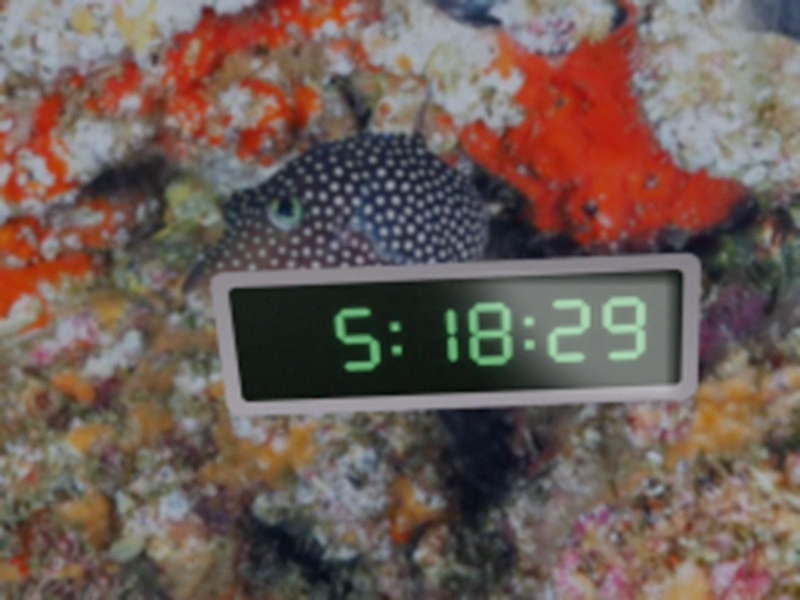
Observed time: 5:18:29
